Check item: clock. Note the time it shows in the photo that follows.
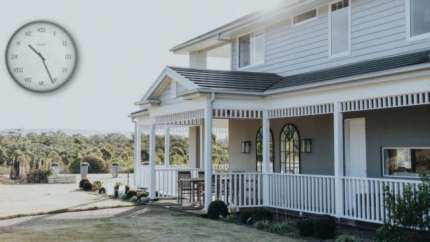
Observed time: 10:26
